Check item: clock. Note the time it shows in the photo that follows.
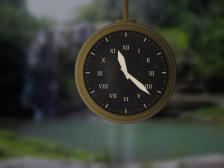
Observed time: 11:22
